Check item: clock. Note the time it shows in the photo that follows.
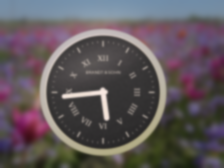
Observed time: 5:44
